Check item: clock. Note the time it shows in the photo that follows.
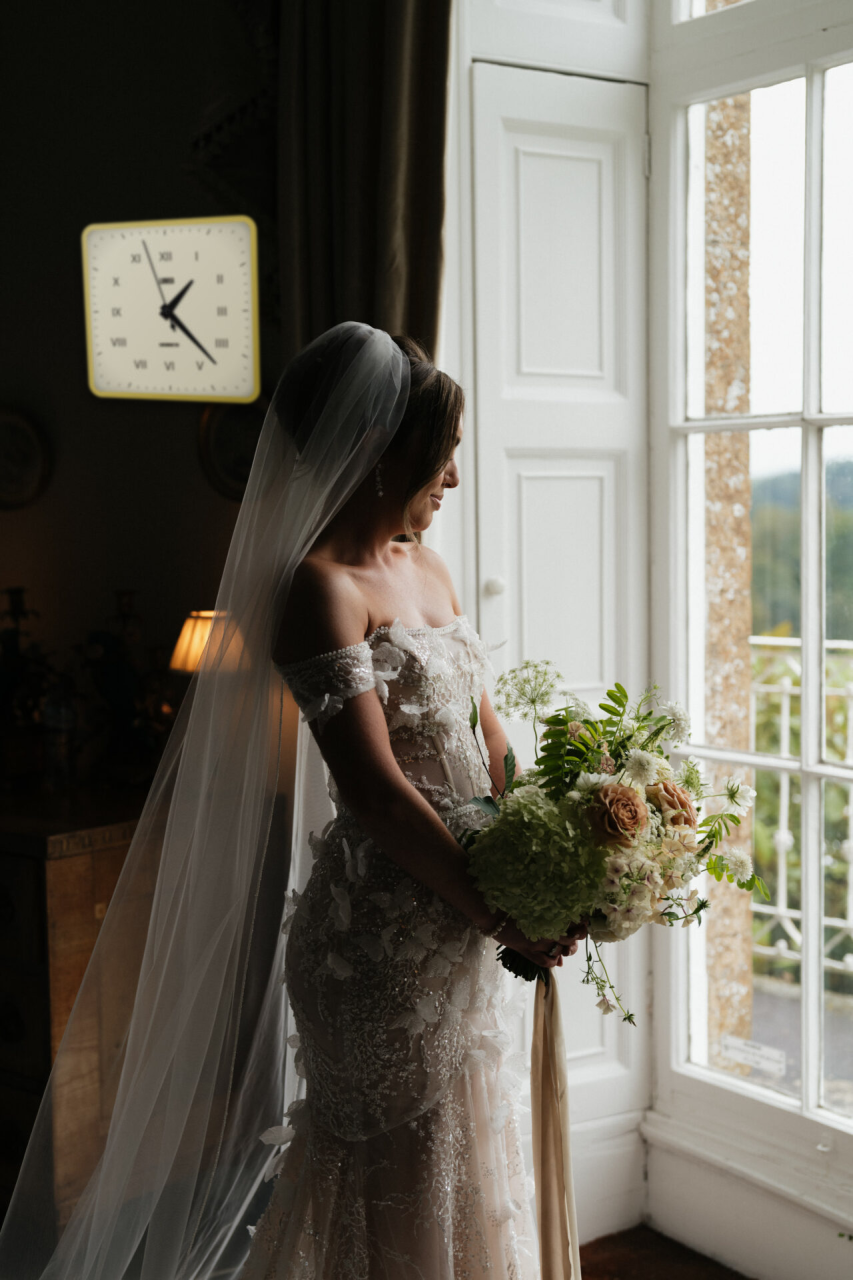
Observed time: 1:22:57
